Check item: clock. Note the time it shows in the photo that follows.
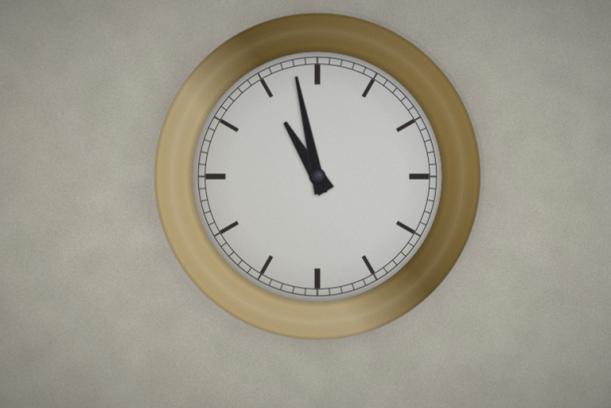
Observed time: 10:58
